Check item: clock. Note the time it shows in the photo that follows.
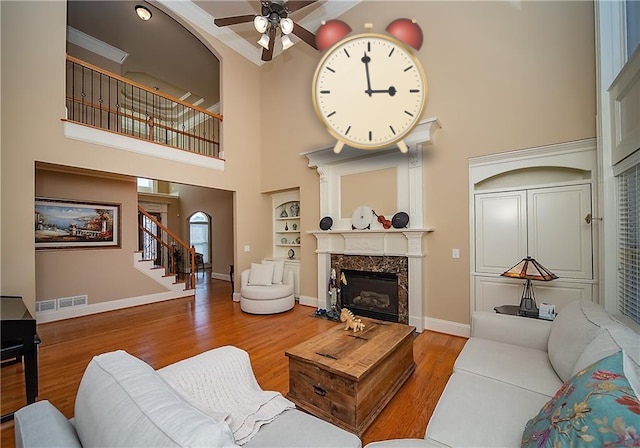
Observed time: 2:59
